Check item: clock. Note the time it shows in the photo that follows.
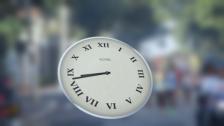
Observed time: 8:43
